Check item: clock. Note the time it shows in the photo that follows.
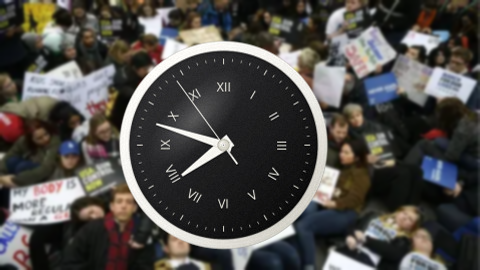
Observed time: 7:47:54
